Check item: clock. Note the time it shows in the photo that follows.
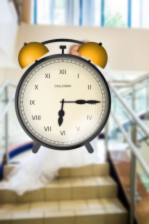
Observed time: 6:15
